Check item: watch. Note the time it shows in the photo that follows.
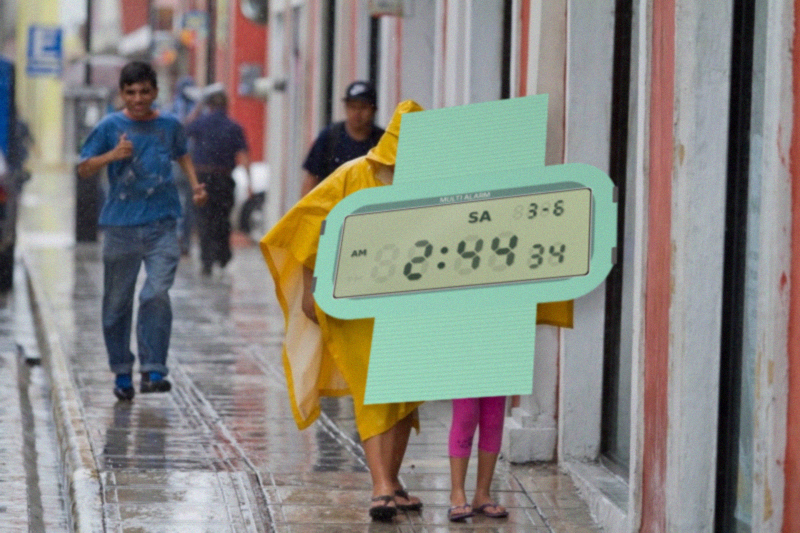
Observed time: 2:44:34
